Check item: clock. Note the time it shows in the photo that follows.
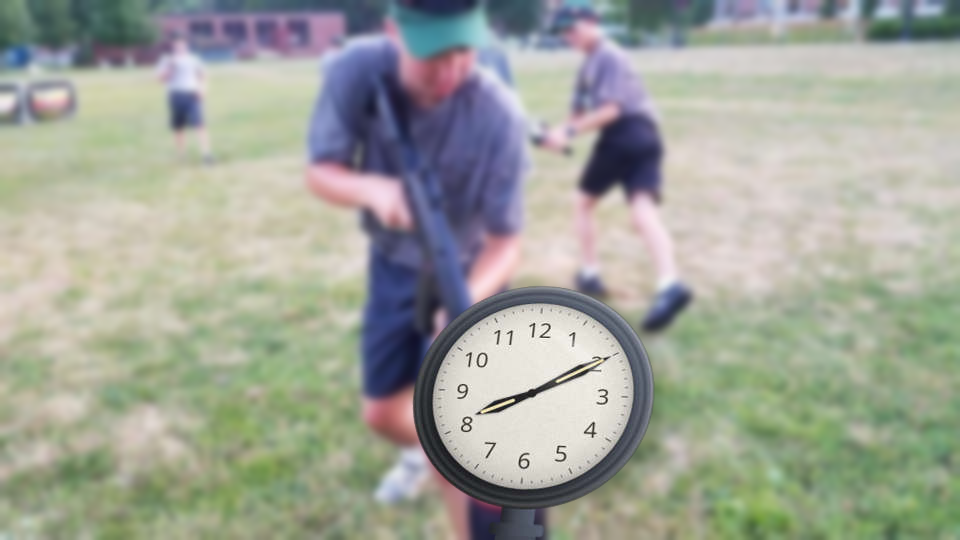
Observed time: 8:10
